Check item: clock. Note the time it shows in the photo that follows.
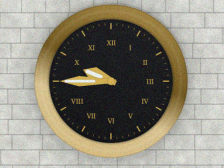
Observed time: 9:45
